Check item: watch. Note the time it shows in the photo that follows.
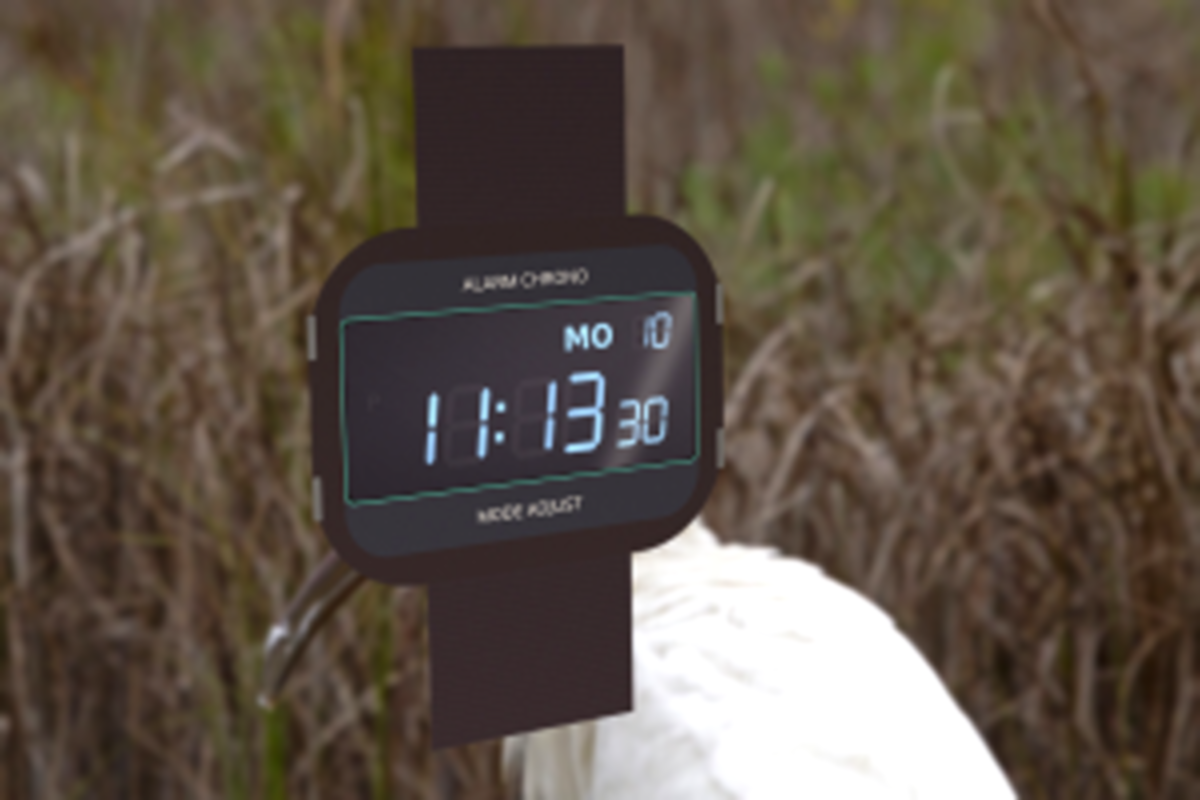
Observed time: 11:13:30
